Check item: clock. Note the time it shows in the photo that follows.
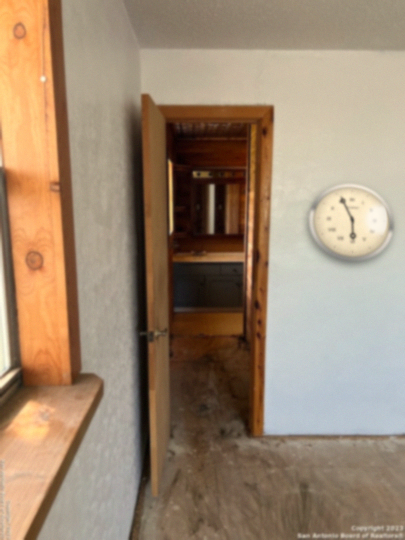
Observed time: 5:56
